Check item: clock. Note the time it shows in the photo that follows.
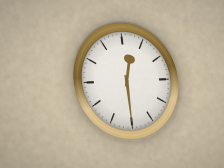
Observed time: 12:30
